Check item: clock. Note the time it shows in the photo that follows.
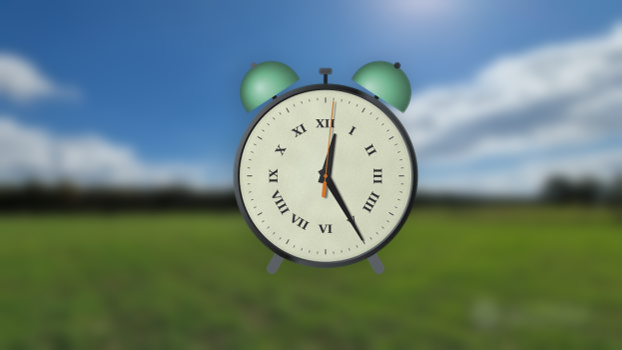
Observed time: 12:25:01
